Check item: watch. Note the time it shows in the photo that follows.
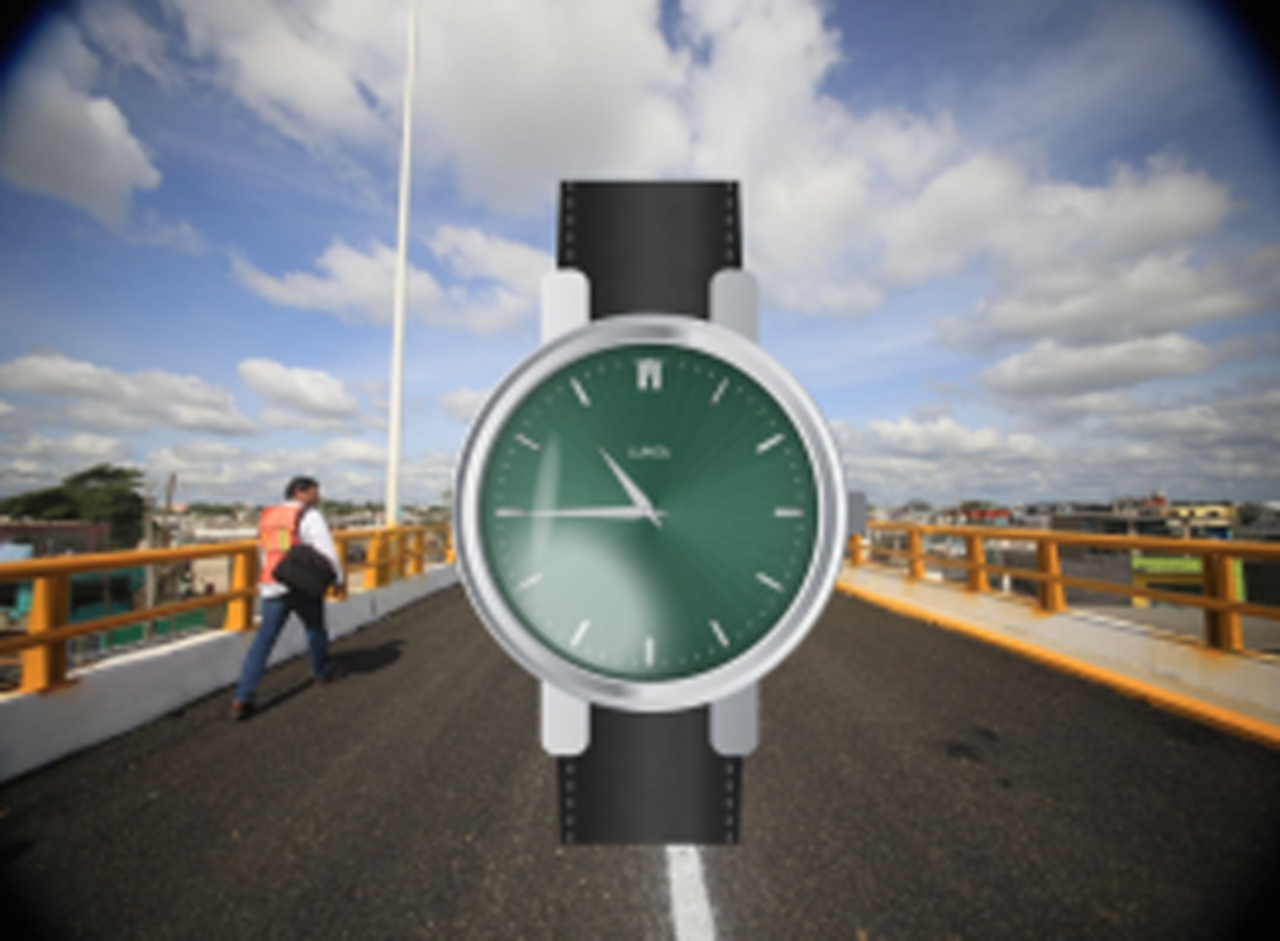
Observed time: 10:45
